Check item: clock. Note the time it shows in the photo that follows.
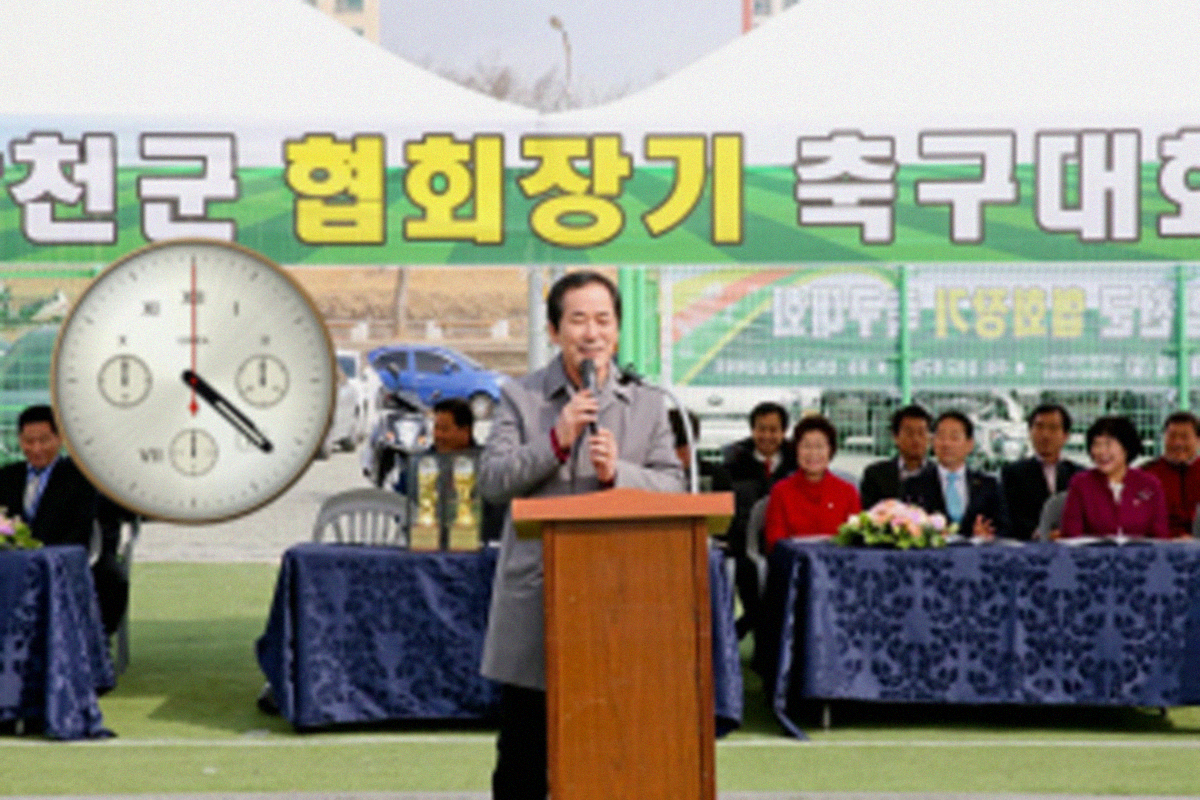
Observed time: 4:22
